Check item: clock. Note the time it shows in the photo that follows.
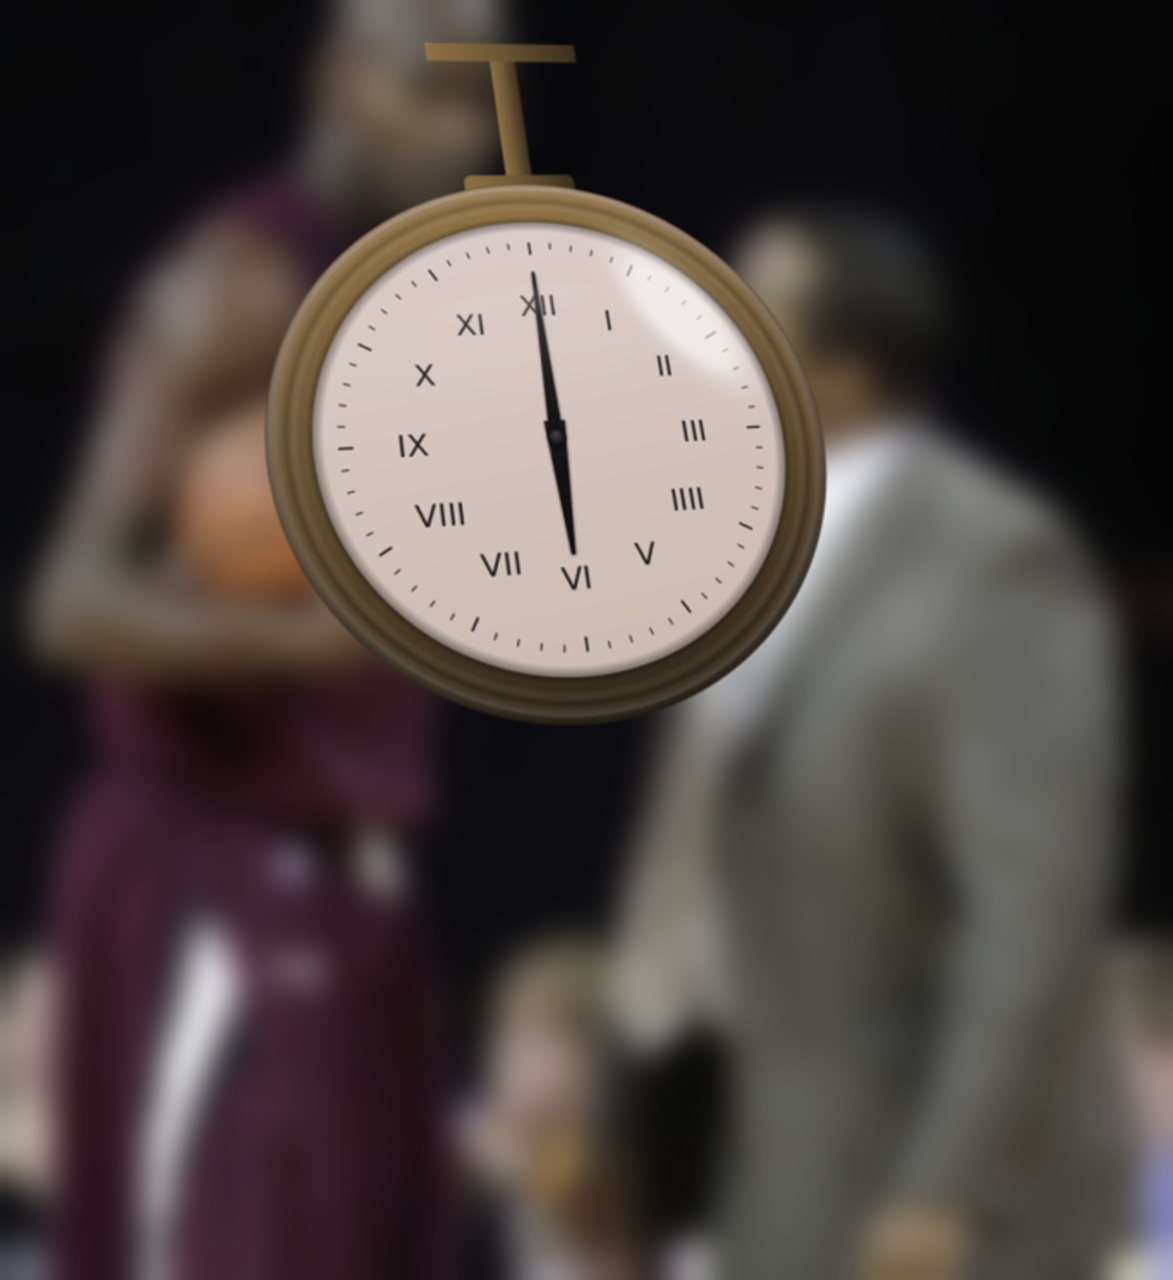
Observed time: 6:00
